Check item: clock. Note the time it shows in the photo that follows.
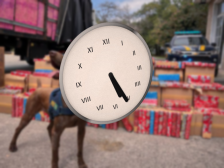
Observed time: 5:26
